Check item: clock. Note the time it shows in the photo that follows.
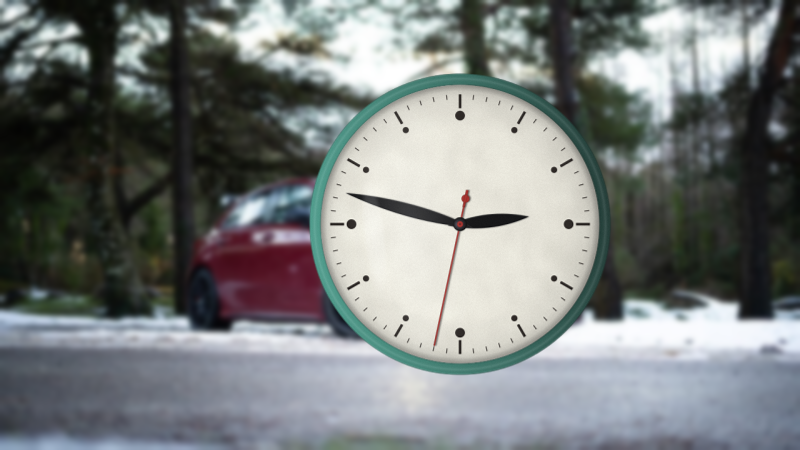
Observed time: 2:47:32
